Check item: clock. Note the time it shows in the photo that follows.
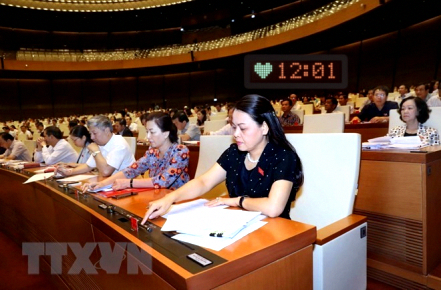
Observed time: 12:01
